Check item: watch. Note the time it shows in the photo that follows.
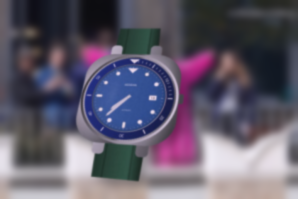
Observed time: 7:37
